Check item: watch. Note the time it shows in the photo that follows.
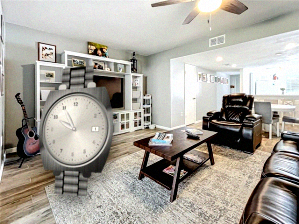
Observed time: 9:55
